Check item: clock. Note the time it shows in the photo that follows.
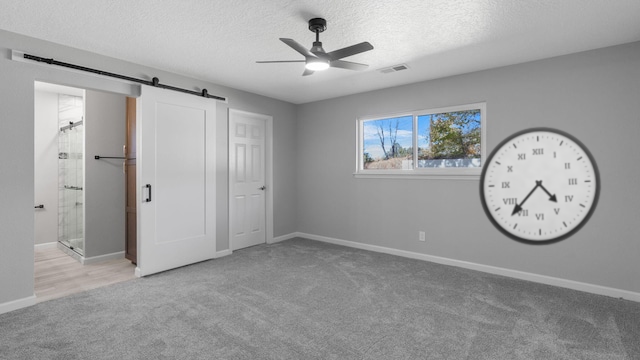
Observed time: 4:37
